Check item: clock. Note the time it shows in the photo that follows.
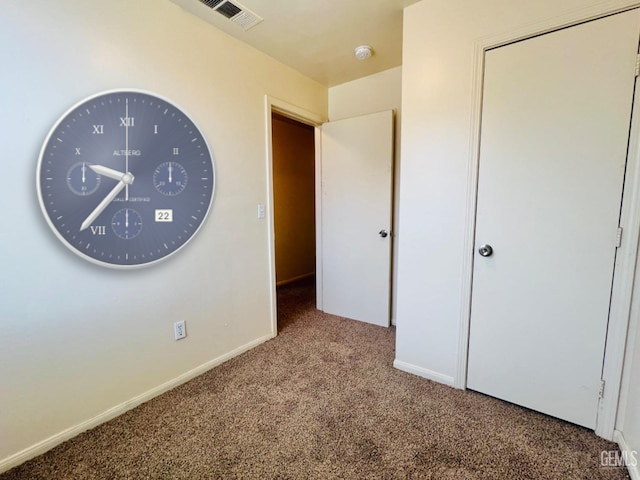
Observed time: 9:37
